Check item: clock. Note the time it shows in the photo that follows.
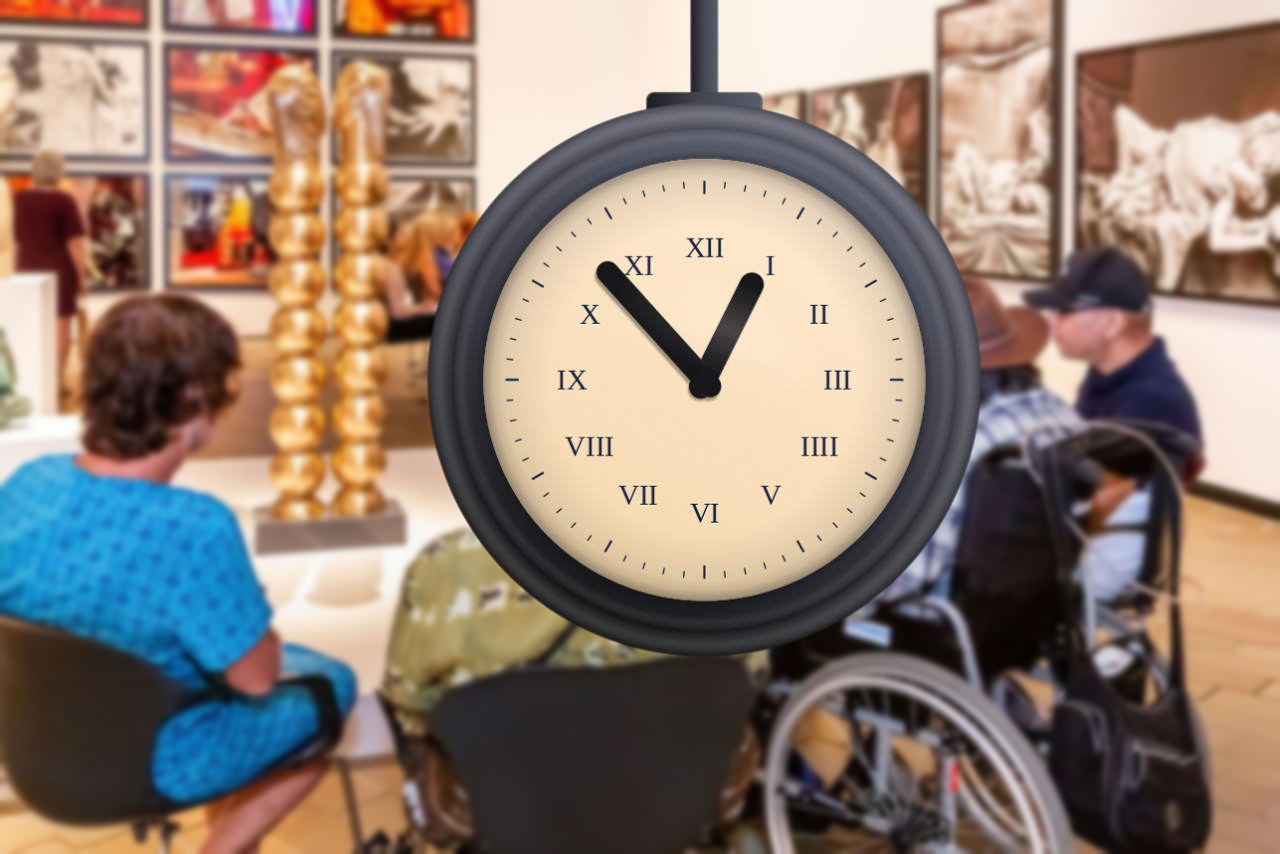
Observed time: 12:53
